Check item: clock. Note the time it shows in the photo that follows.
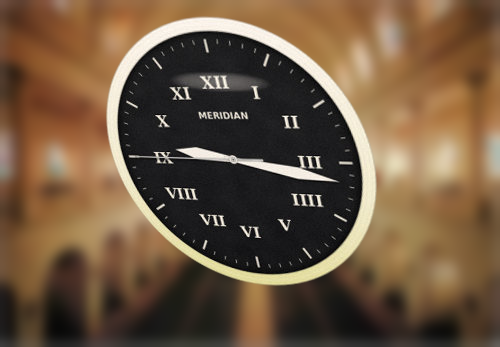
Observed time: 9:16:45
